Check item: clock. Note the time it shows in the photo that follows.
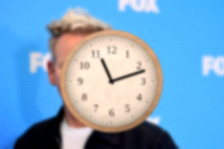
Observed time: 11:12
